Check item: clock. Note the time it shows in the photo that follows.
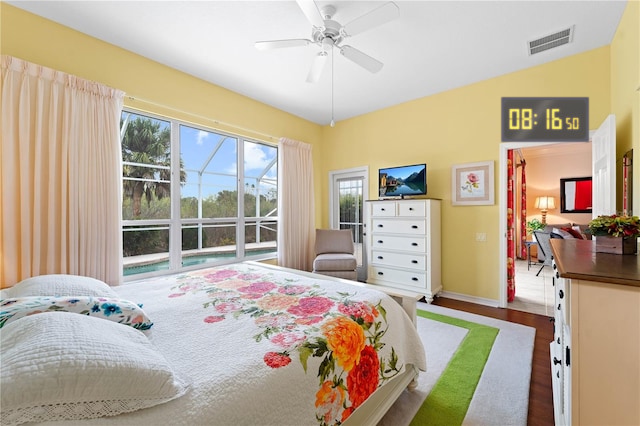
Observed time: 8:16:50
